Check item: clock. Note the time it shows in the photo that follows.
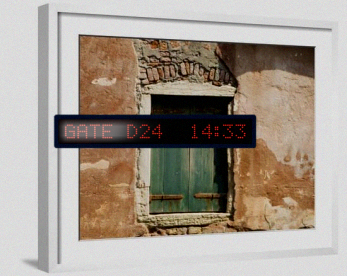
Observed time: 14:33
